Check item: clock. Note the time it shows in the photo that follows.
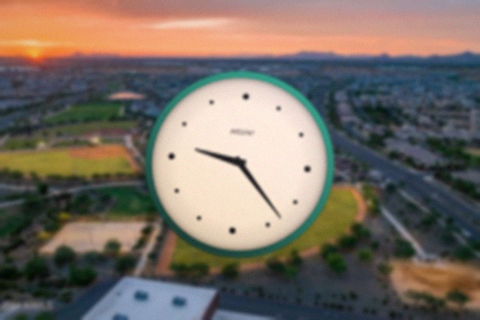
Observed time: 9:23
